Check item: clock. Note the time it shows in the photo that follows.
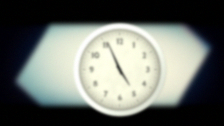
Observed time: 4:56
